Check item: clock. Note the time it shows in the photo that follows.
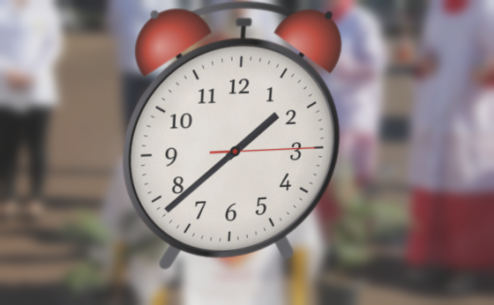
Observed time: 1:38:15
